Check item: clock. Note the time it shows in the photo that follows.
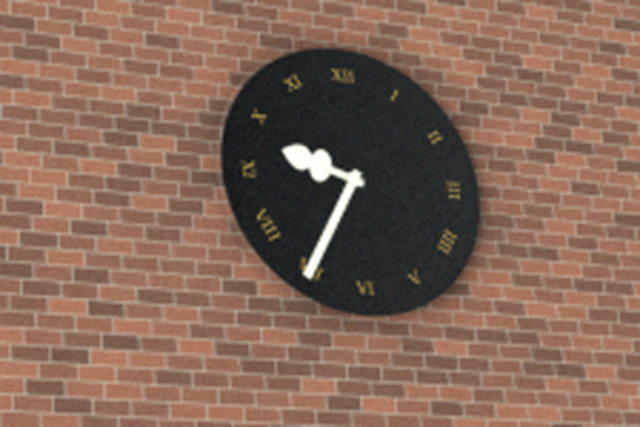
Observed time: 9:35
